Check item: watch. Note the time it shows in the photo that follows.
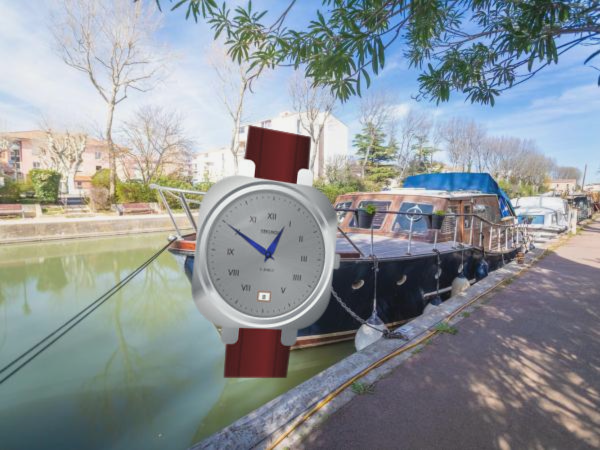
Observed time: 12:50
